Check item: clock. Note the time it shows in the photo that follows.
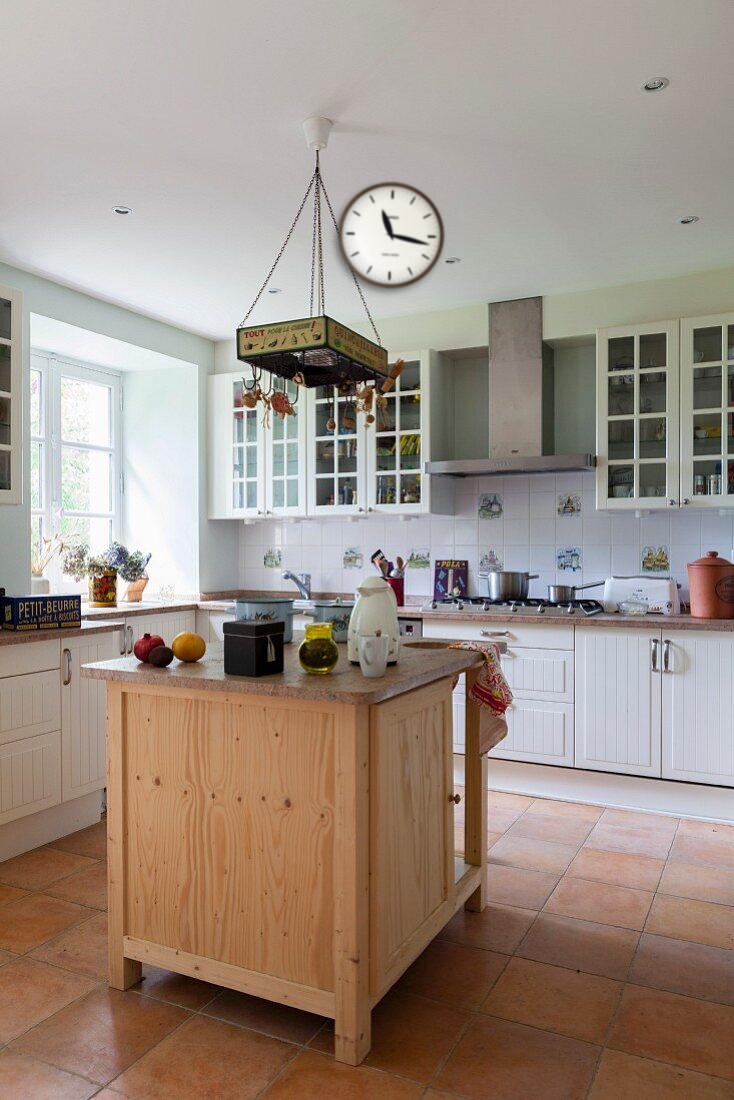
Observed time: 11:17
